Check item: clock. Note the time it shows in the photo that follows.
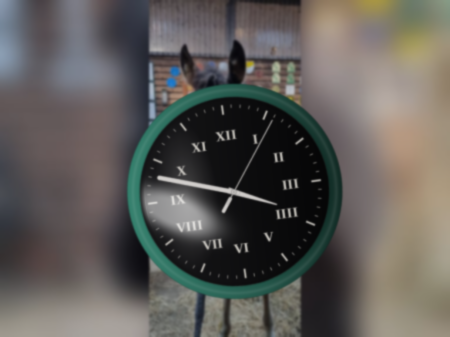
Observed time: 3:48:06
